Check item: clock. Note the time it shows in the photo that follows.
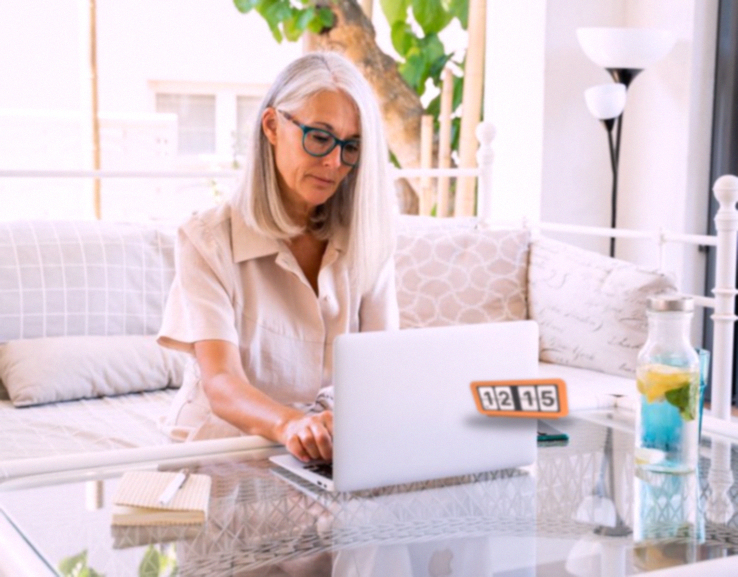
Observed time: 12:15
